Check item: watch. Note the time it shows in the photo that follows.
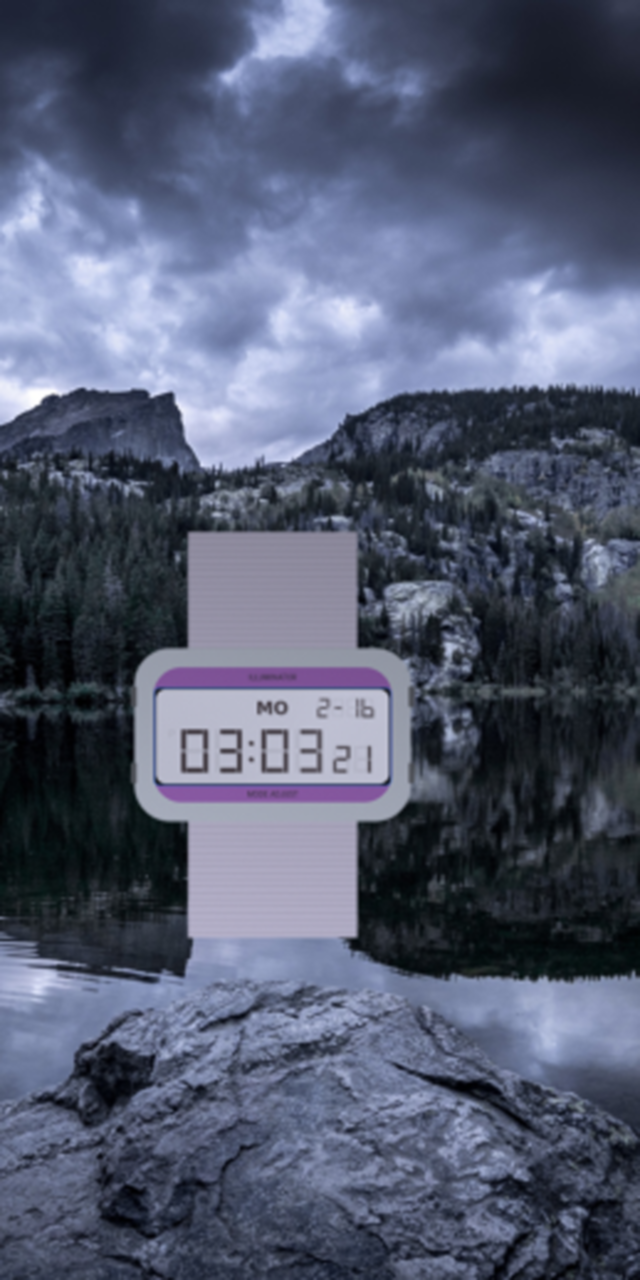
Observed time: 3:03:21
